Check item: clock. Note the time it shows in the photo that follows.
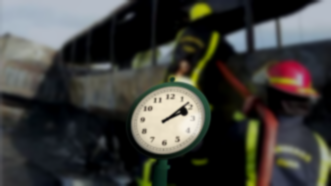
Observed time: 2:08
